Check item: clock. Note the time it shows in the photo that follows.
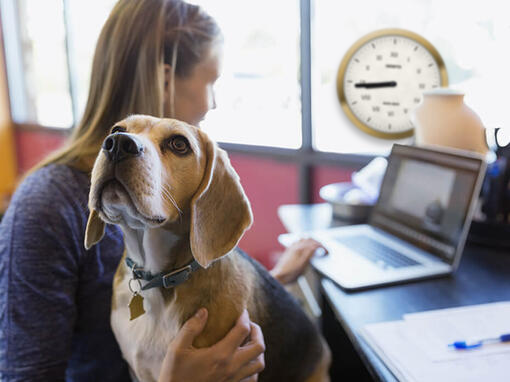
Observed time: 8:44
